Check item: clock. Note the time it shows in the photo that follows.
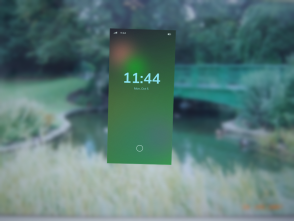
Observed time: 11:44
